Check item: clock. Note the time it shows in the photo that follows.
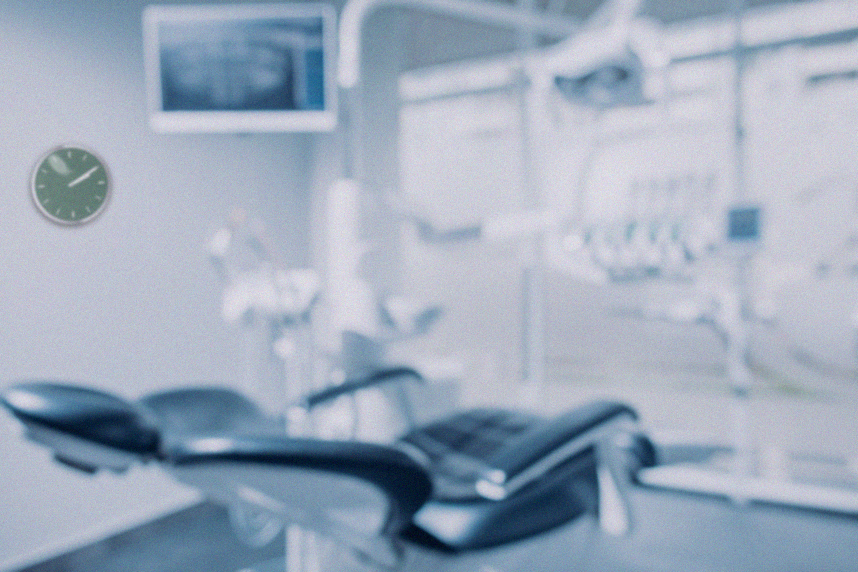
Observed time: 2:10
